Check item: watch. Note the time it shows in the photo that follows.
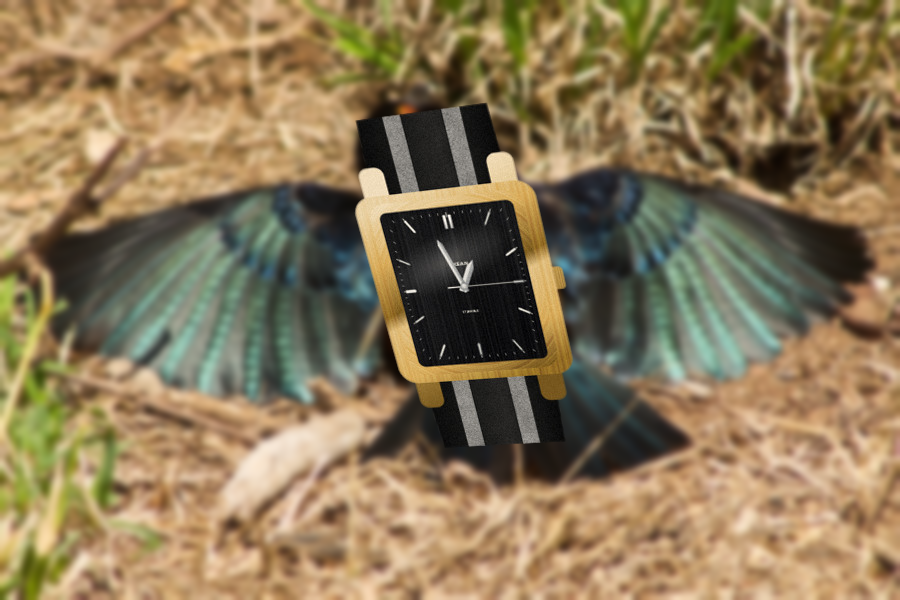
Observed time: 12:57:15
